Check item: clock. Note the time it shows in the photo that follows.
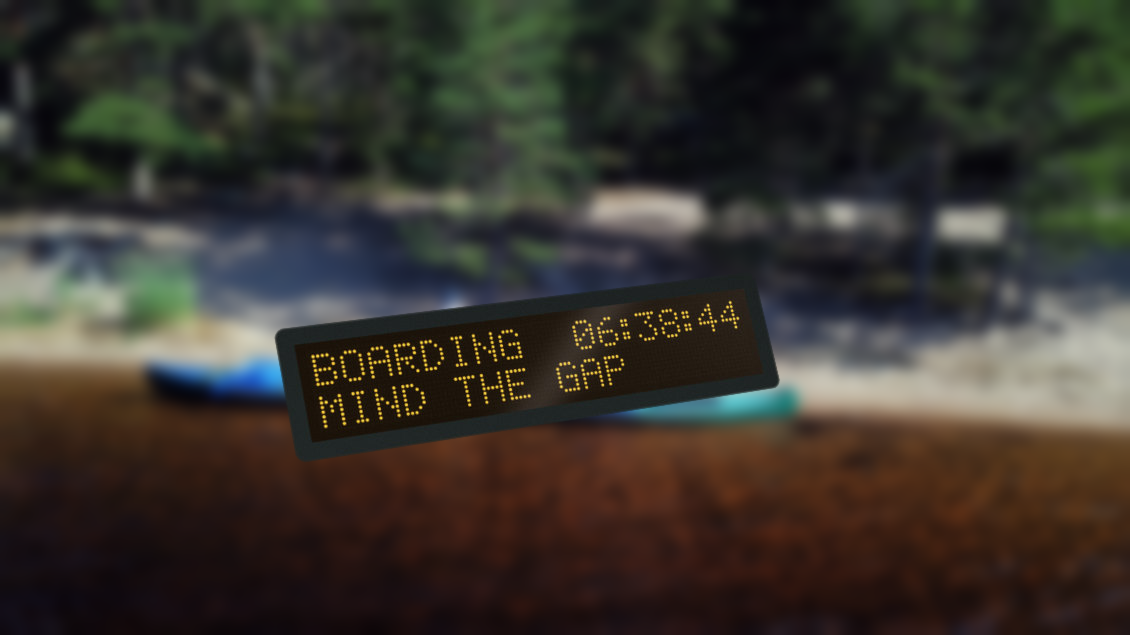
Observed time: 6:38:44
